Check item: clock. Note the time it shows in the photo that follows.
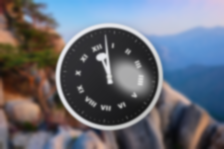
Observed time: 12:03
